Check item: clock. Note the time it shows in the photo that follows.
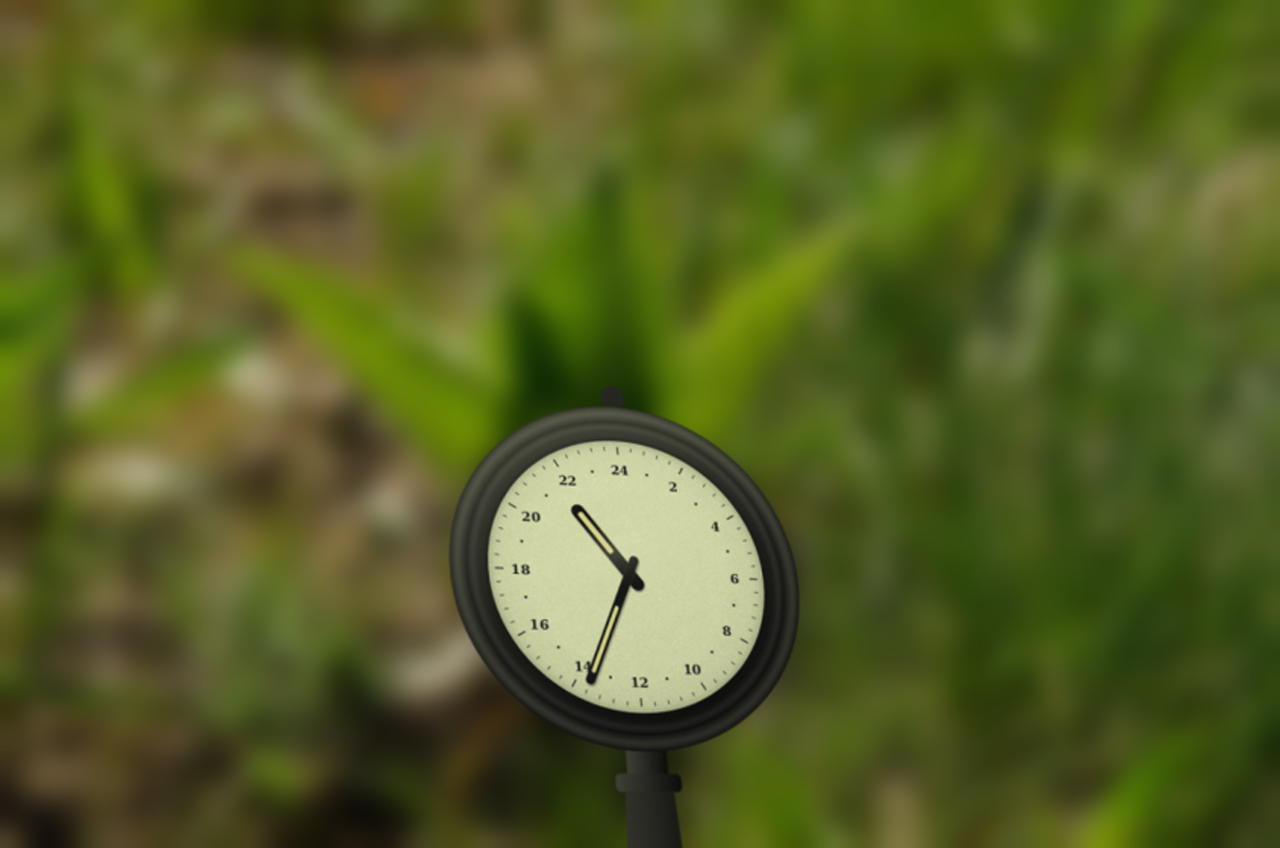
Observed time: 21:34
